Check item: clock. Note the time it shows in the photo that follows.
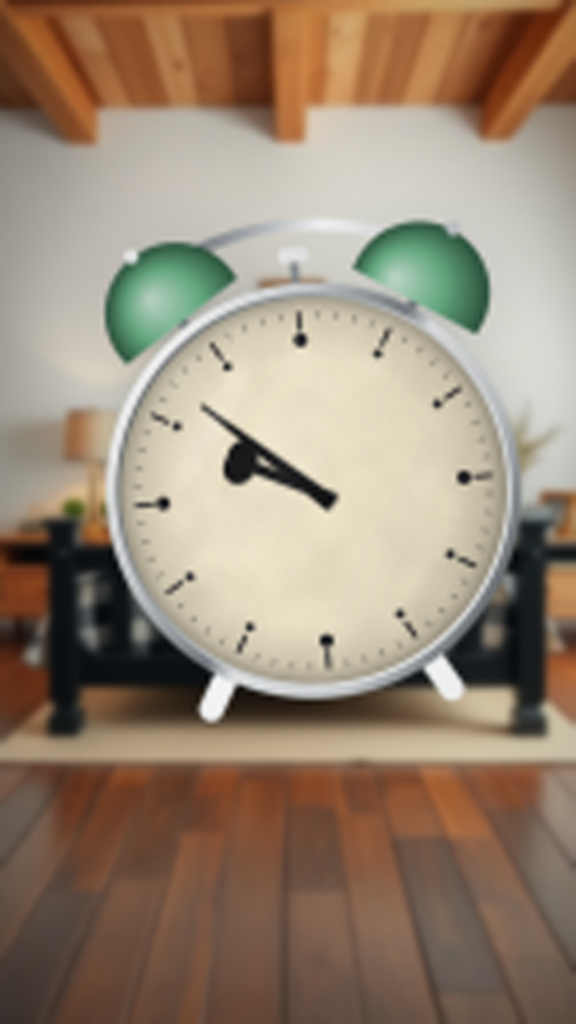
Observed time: 9:52
